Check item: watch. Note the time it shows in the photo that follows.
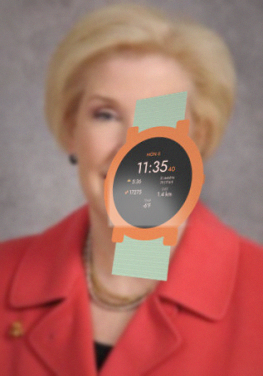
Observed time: 11:35
